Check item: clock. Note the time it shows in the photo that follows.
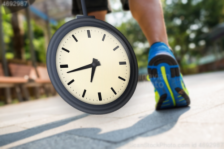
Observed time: 6:43
